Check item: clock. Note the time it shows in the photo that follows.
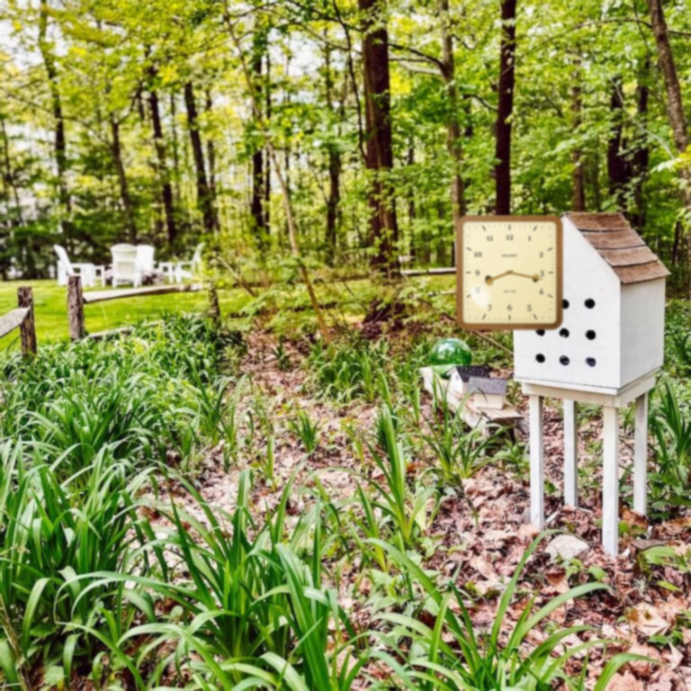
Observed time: 8:17
